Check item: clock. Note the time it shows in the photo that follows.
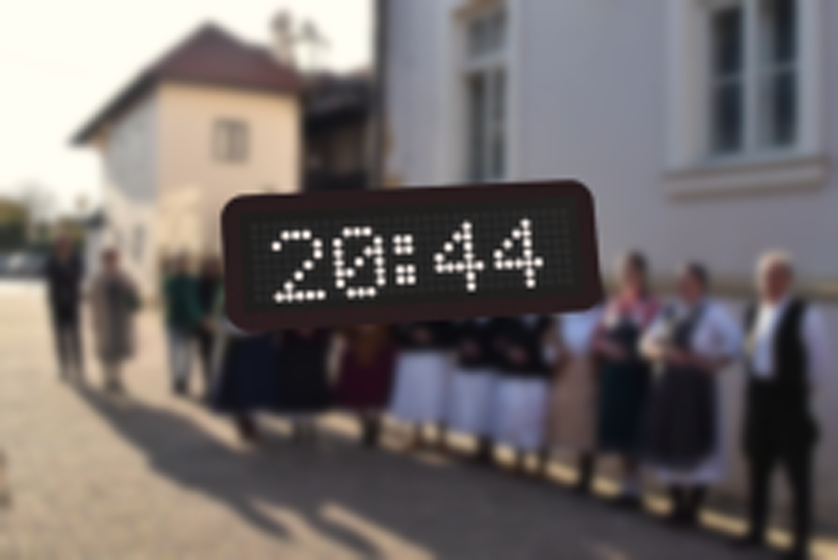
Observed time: 20:44
